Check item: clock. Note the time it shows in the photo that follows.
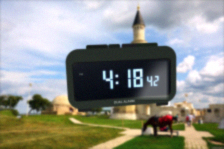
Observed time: 4:18:42
